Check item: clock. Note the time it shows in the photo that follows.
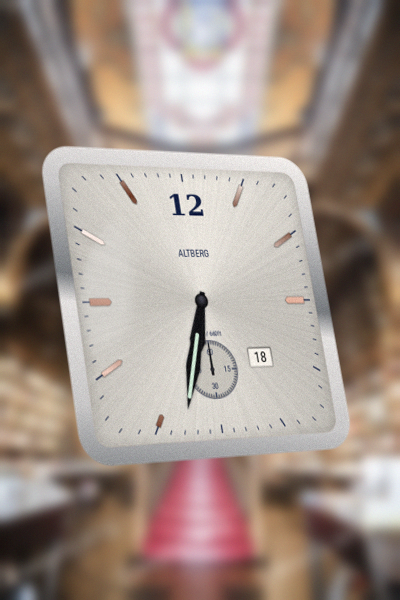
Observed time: 6:33
